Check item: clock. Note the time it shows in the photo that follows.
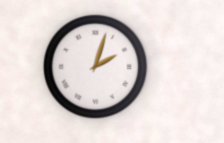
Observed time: 2:03
